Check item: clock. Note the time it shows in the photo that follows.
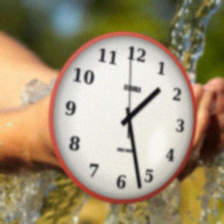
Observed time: 1:26:59
